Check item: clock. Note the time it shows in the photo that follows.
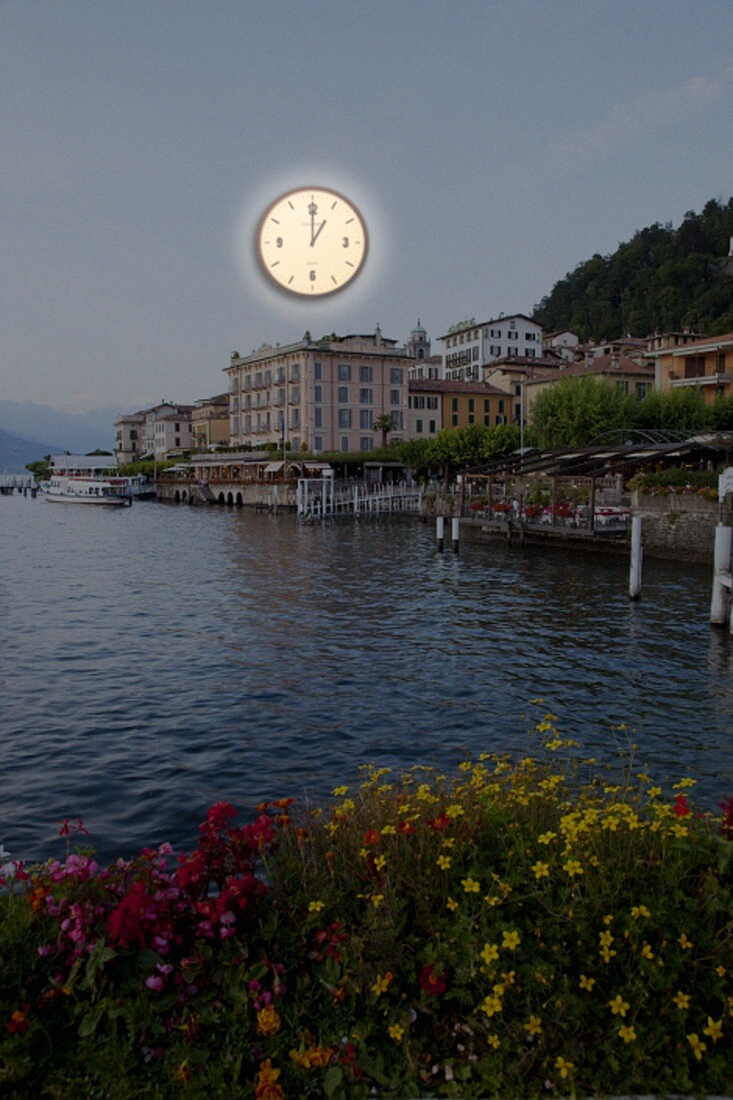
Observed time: 1:00
